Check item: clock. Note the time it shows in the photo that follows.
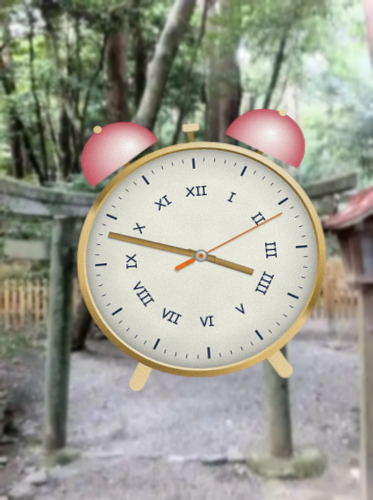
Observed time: 3:48:11
